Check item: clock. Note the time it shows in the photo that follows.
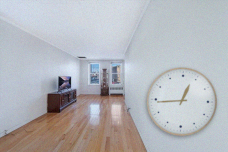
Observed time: 12:44
